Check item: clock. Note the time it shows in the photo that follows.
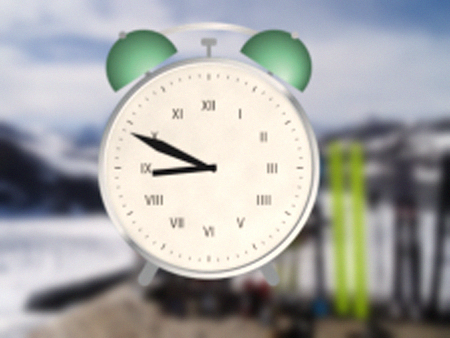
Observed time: 8:49
